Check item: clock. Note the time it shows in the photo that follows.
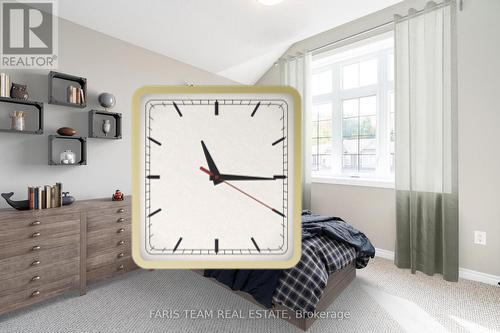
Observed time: 11:15:20
